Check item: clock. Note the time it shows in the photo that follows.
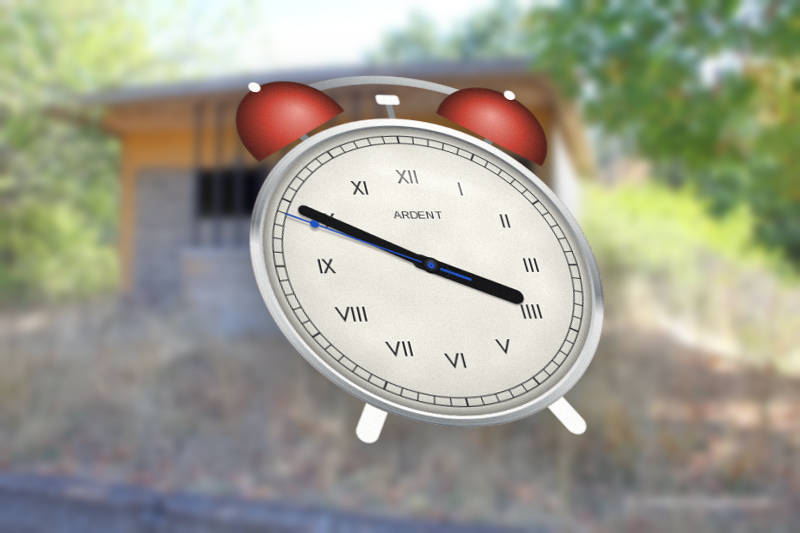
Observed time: 3:49:49
